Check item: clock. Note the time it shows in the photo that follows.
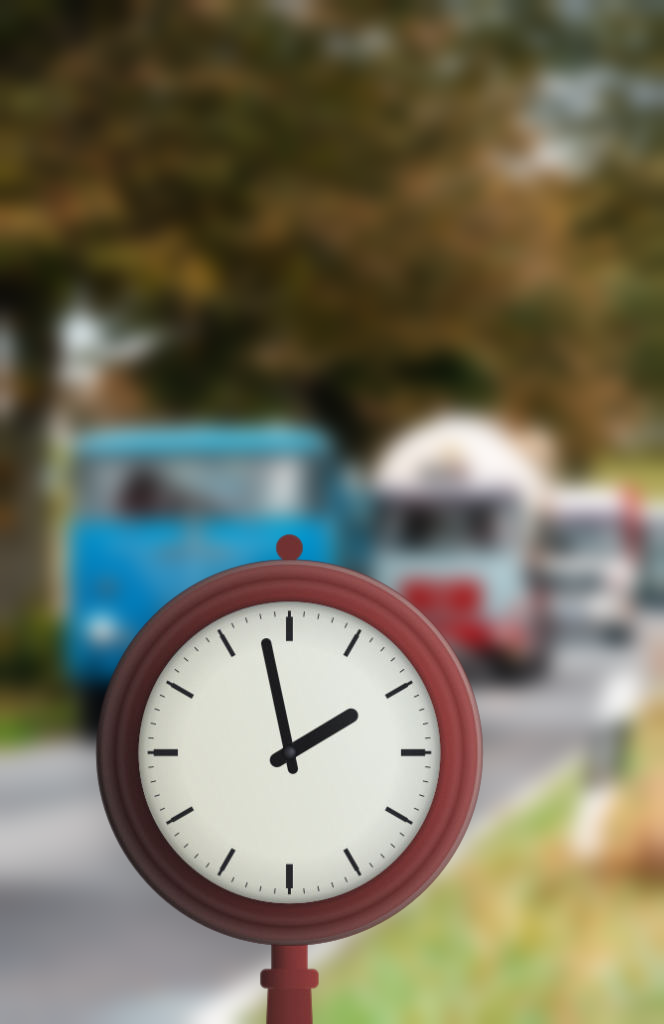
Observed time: 1:58
